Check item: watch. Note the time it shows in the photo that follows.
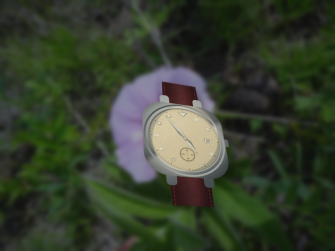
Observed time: 4:54
